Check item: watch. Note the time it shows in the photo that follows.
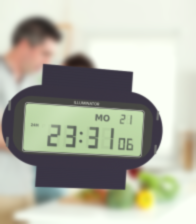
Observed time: 23:31:06
